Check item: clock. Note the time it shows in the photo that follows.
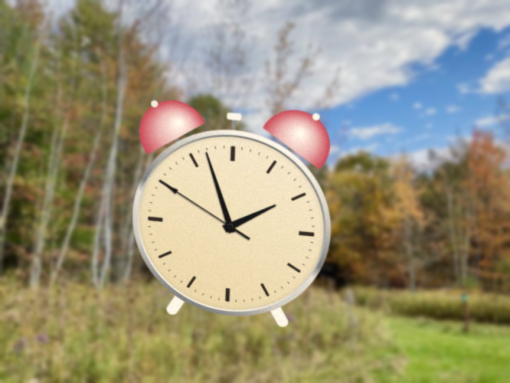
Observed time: 1:56:50
